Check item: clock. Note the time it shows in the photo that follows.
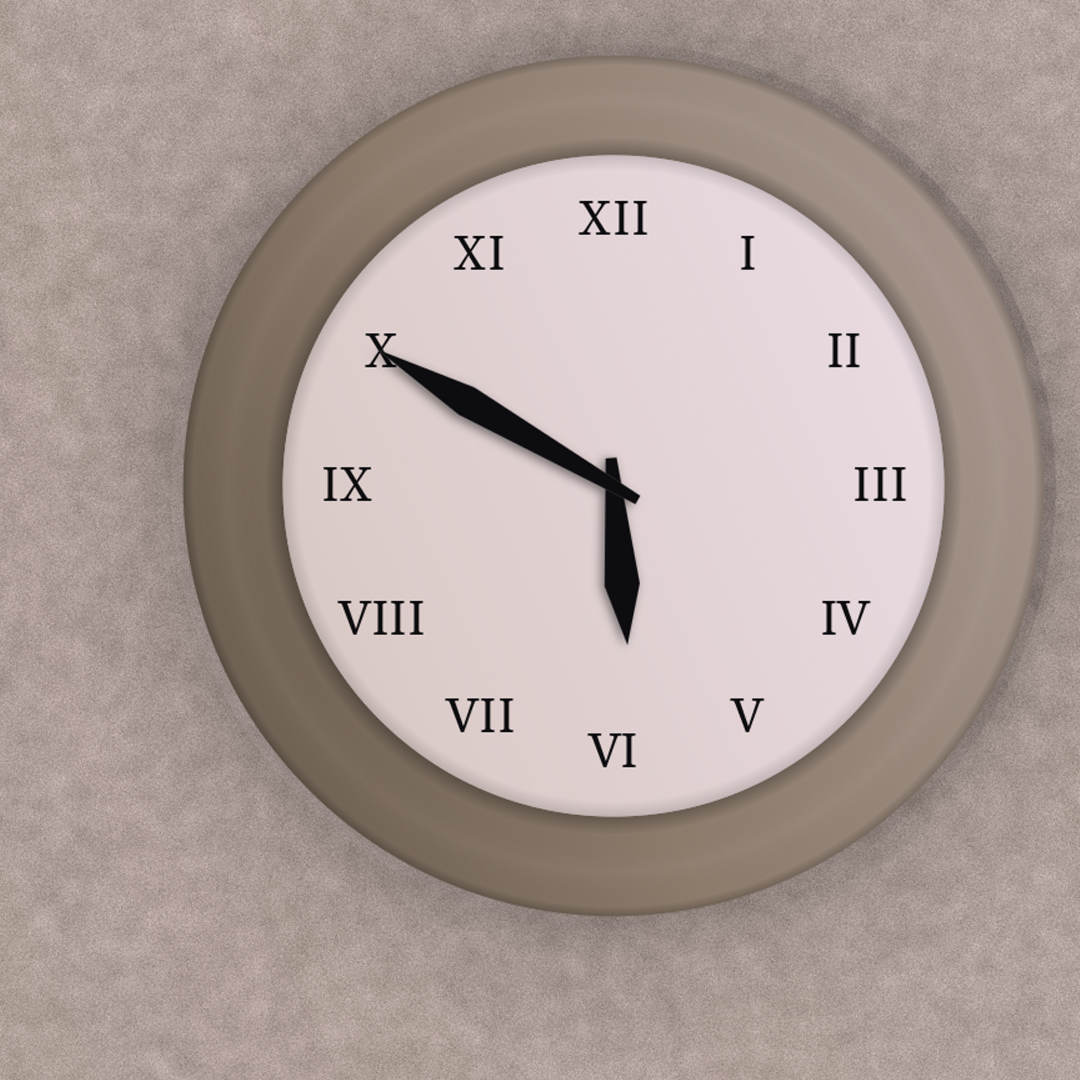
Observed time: 5:50
